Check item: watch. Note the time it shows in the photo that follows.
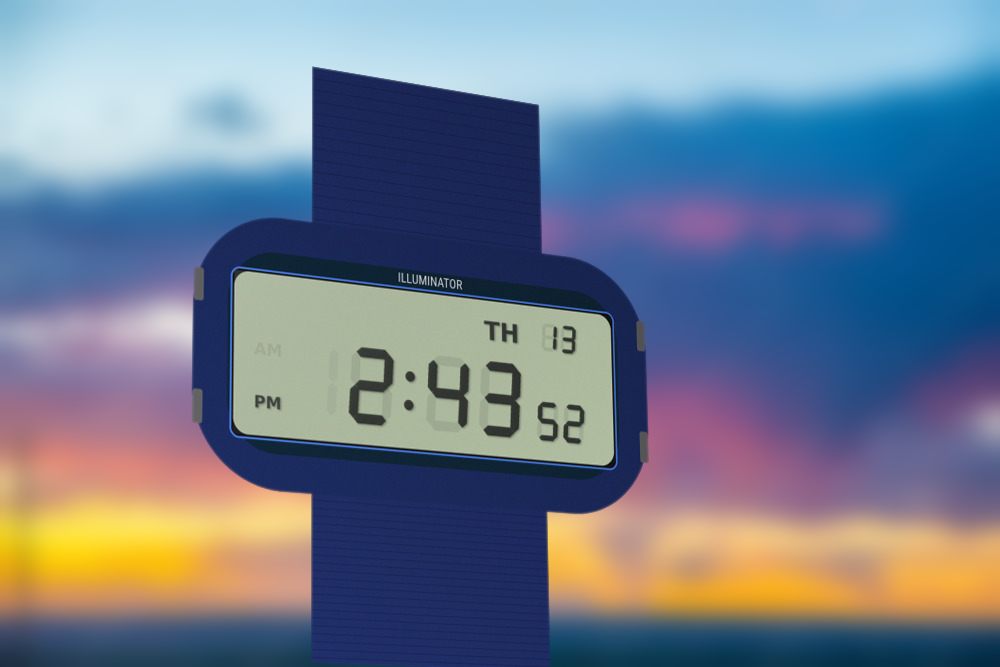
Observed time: 2:43:52
